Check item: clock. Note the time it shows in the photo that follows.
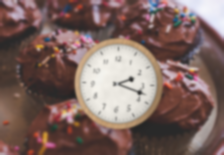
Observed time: 2:18
